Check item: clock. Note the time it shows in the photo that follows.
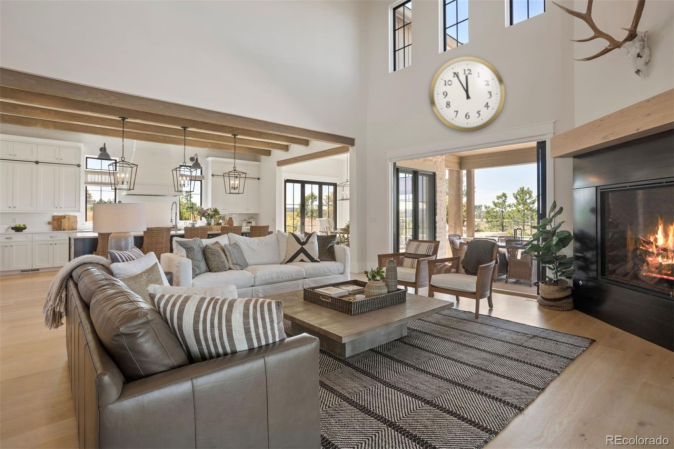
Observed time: 11:55
